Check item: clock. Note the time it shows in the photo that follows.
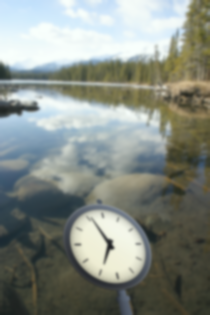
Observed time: 6:56
